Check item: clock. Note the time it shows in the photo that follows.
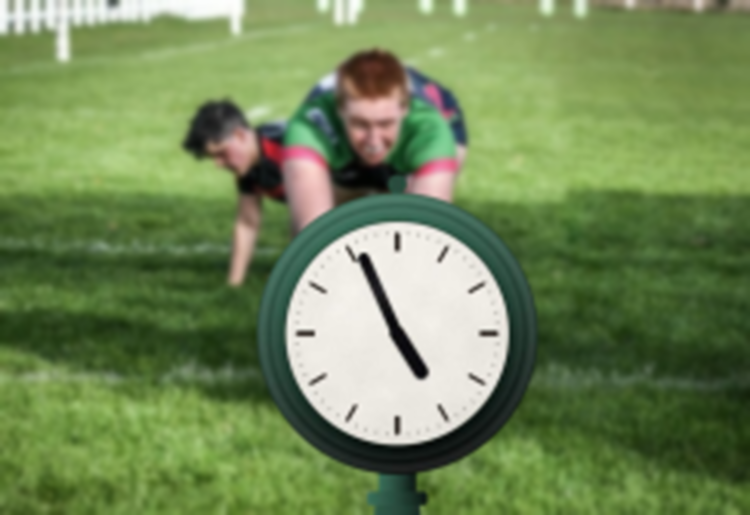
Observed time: 4:56
